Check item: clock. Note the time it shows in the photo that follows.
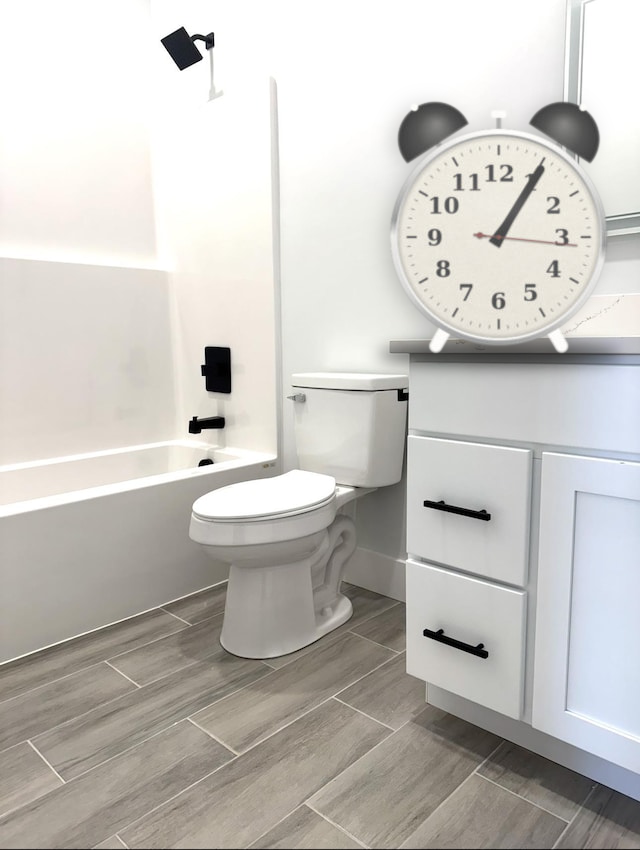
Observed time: 1:05:16
